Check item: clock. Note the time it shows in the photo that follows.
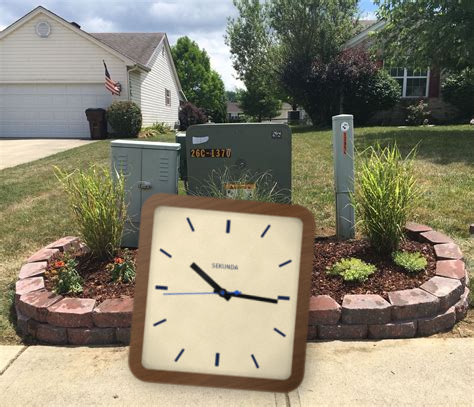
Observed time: 10:15:44
